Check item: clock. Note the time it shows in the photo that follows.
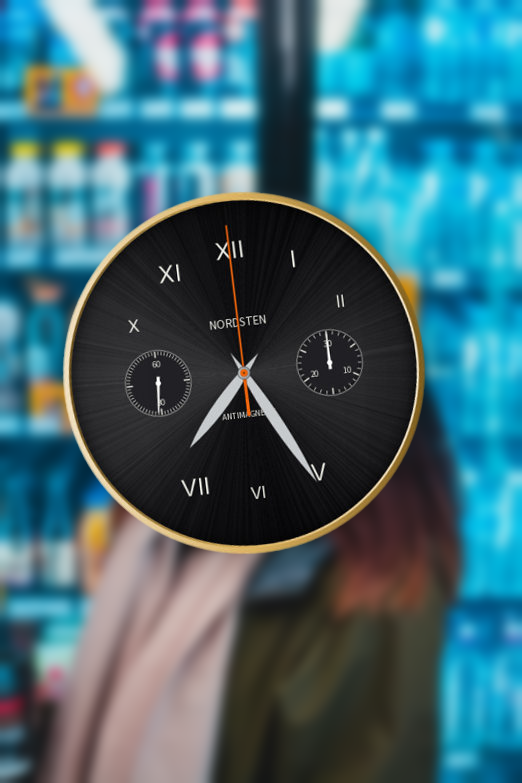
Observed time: 7:25:31
